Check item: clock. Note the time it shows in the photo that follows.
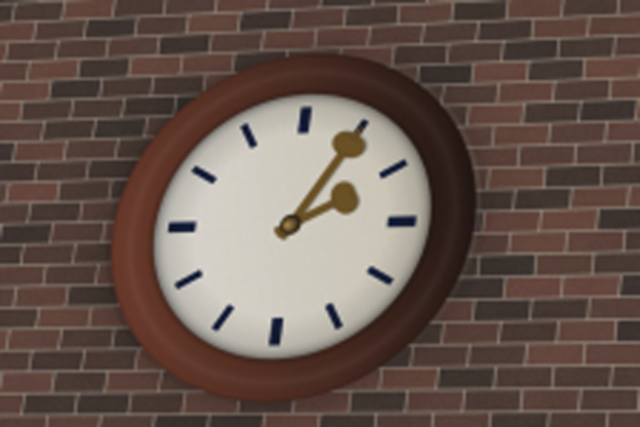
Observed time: 2:05
